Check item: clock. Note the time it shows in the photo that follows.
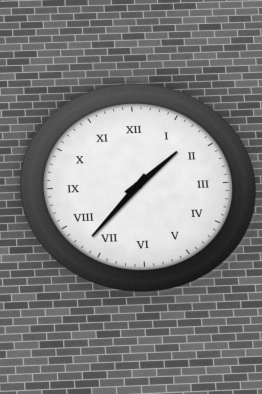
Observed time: 1:37
